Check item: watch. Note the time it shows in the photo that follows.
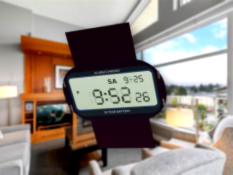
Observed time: 9:52:26
